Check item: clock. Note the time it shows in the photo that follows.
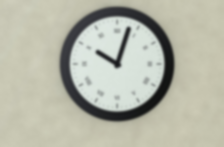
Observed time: 10:03
